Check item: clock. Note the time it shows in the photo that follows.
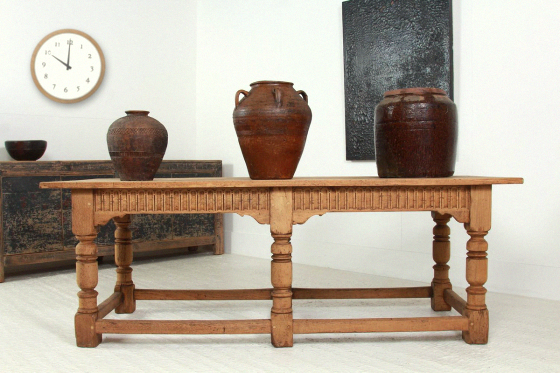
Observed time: 10:00
